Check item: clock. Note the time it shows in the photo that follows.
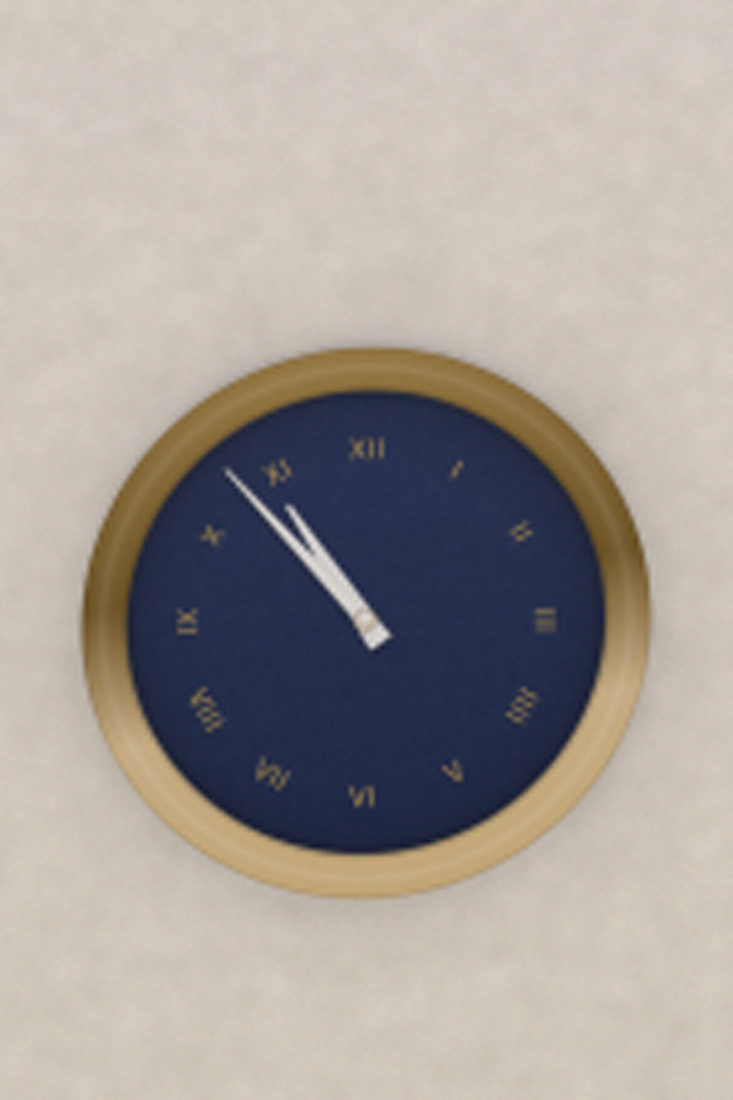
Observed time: 10:53
